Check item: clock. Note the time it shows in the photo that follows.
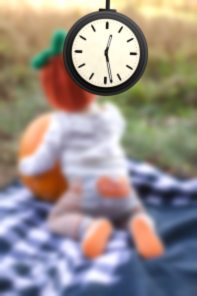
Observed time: 12:28
